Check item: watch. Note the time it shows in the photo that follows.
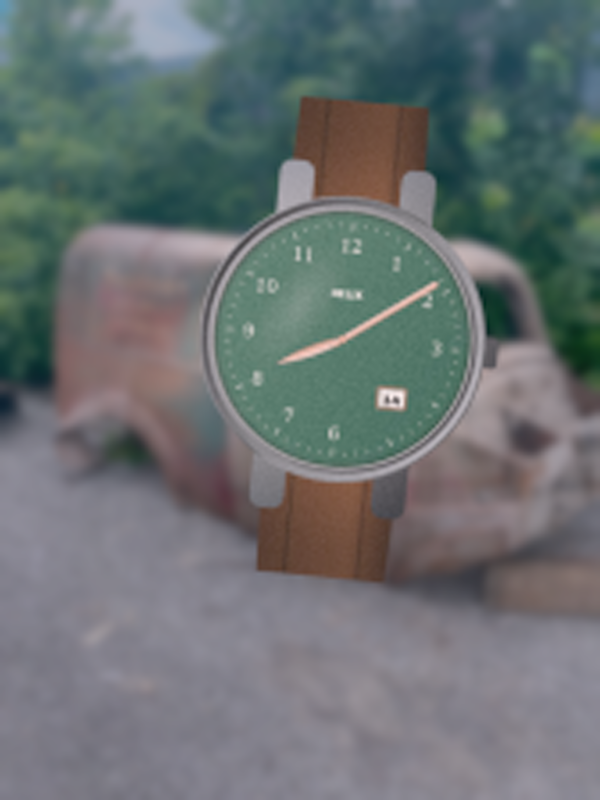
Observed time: 8:09
